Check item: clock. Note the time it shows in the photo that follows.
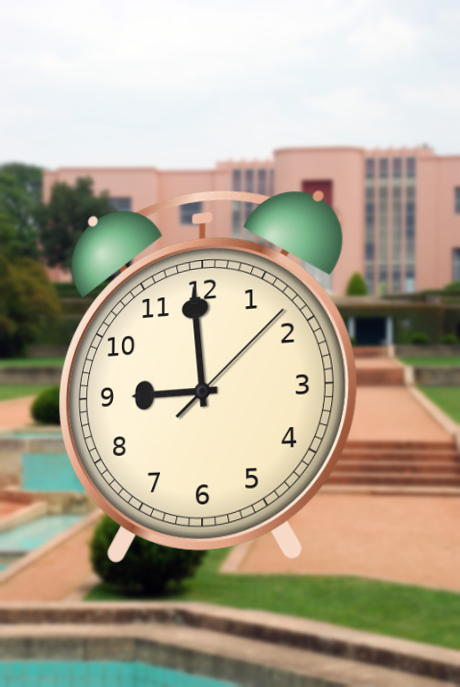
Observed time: 8:59:08
